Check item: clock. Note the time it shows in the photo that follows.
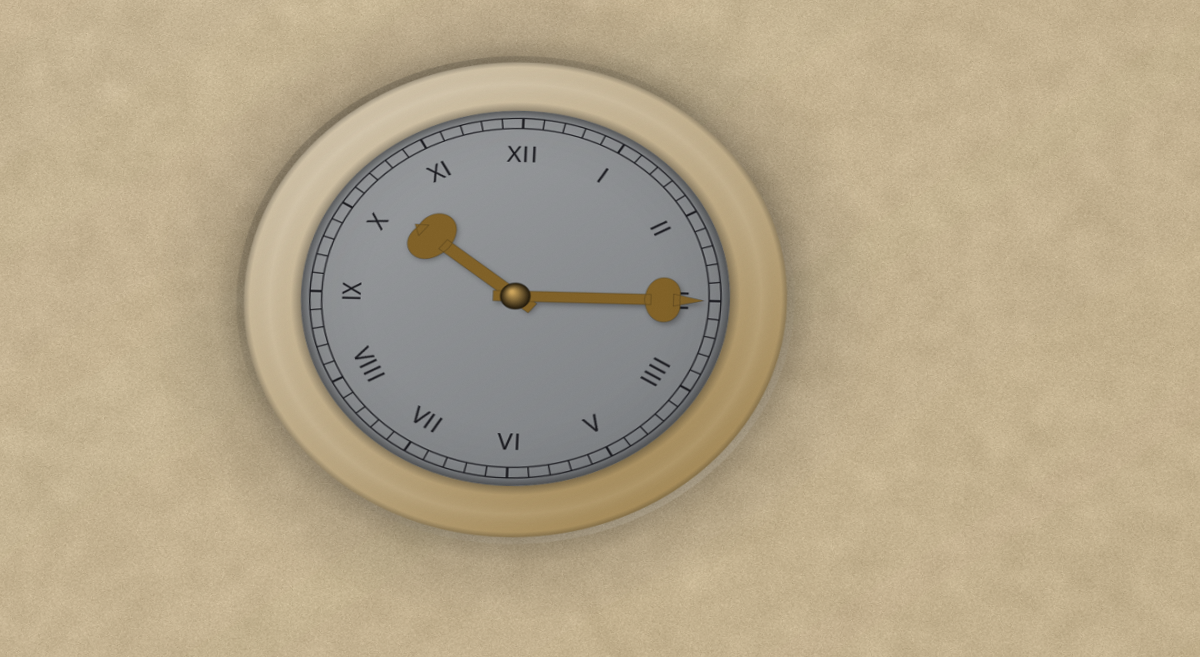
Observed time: 10:15
